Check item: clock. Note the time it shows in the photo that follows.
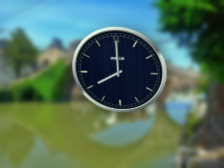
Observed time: 8:00
